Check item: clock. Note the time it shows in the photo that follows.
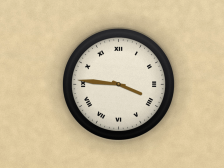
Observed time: 3:46
